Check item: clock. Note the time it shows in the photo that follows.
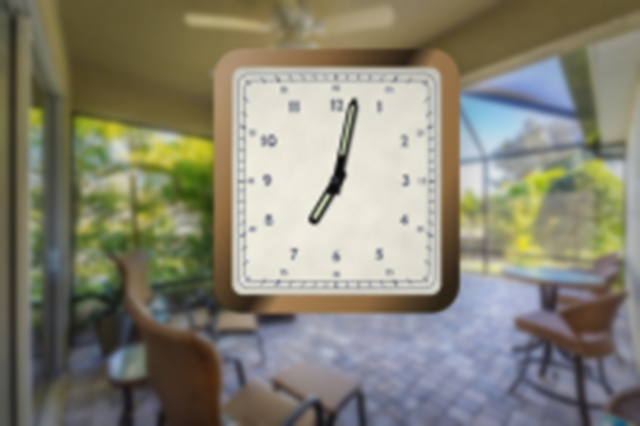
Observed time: 7:02
